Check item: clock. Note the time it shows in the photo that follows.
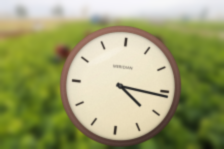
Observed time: 4:16
